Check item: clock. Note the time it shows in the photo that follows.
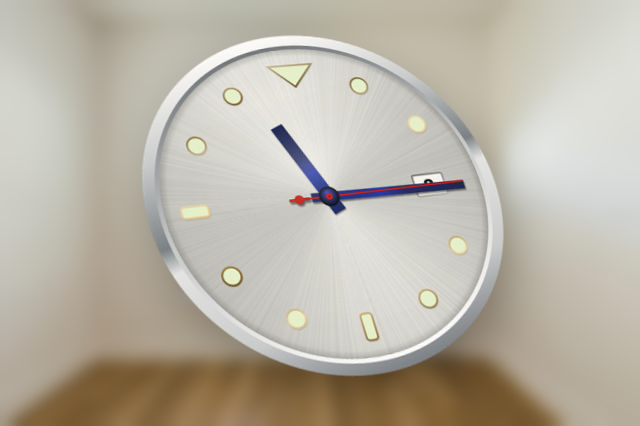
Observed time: 11:15:15
